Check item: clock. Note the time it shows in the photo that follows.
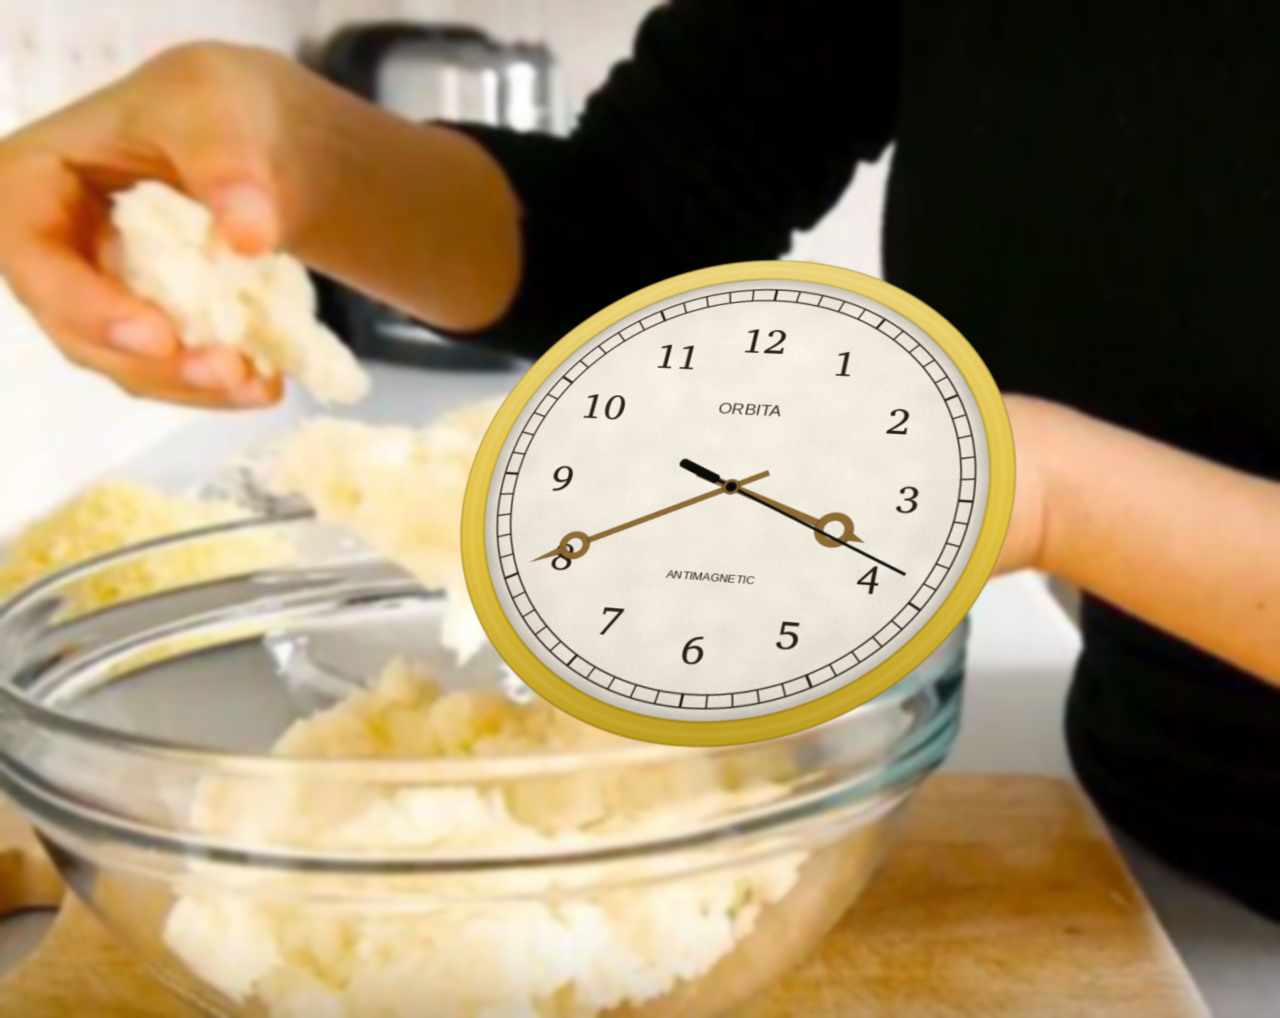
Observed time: 3:40:19
